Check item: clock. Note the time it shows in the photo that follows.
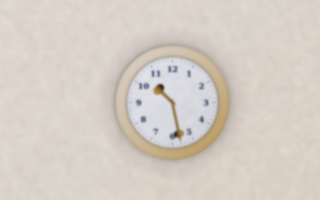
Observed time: 10:28
